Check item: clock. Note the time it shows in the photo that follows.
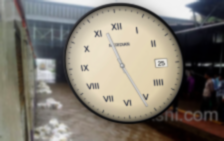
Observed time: 11:26
